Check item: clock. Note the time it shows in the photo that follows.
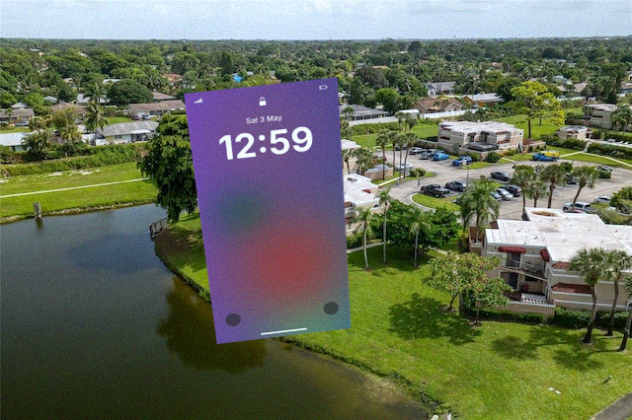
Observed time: 12:59
